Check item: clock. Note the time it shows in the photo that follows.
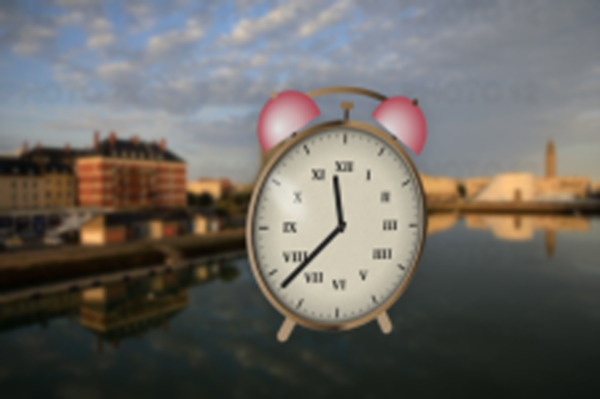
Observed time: 11:38
